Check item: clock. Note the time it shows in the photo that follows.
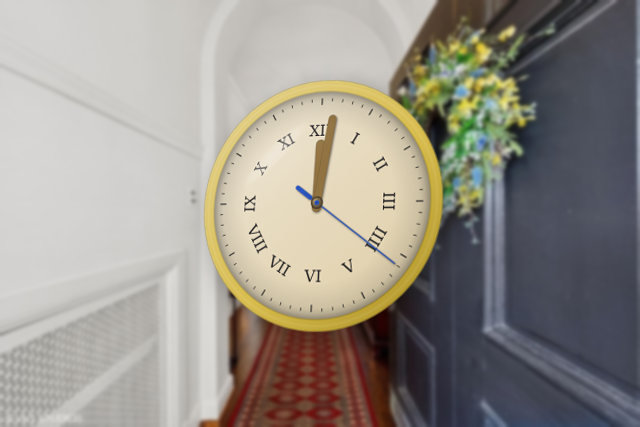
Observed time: 12:01:21
